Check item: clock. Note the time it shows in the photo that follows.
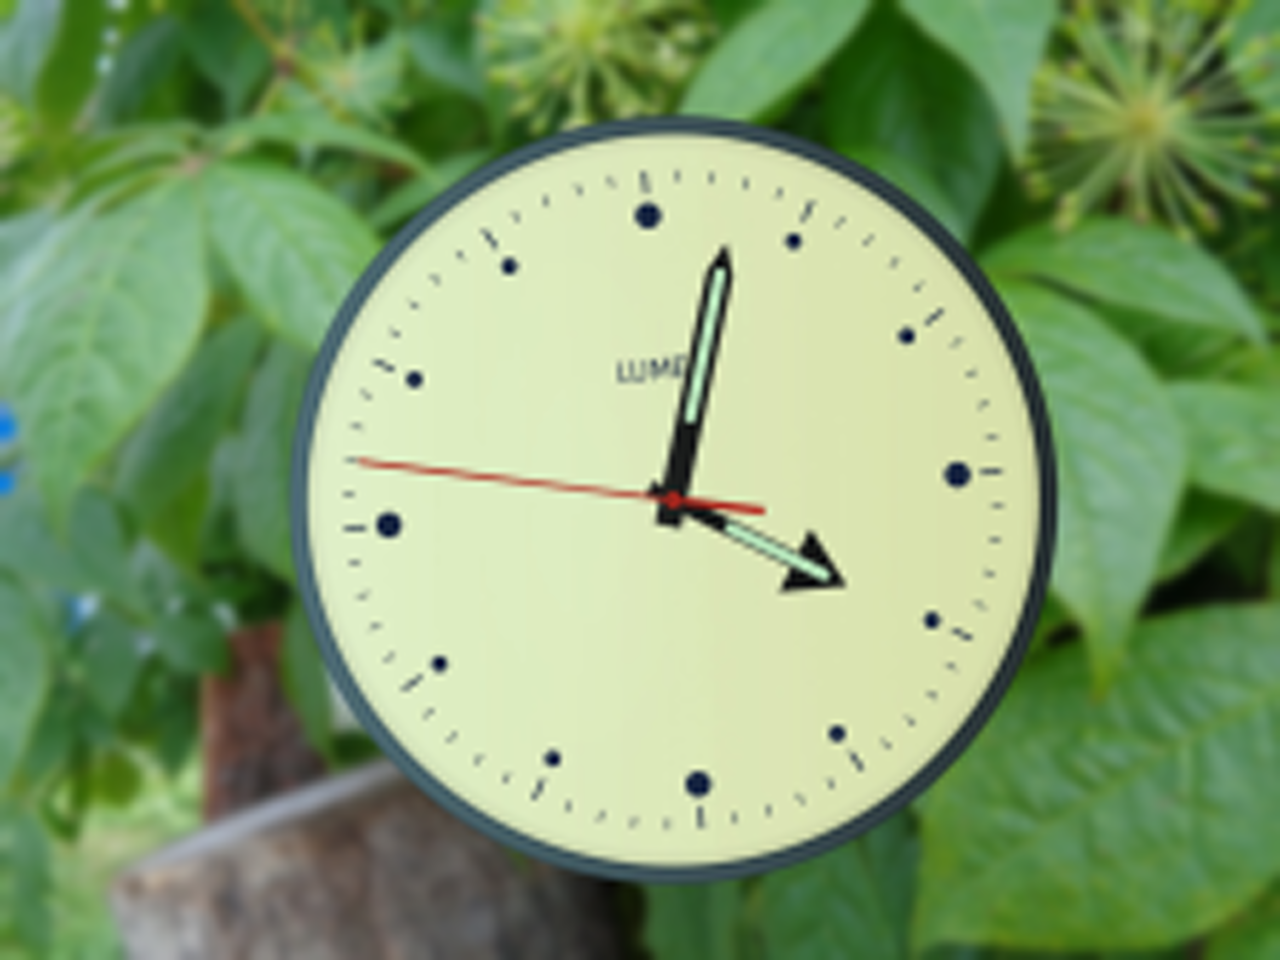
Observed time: 4:02:47
